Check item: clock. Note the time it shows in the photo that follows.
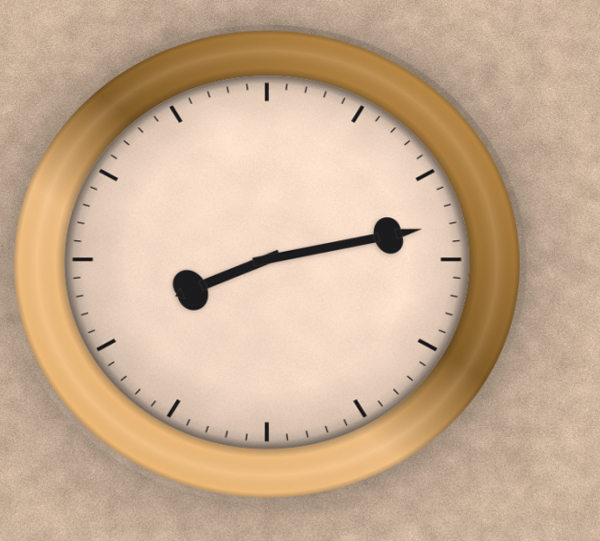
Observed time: 8:13
